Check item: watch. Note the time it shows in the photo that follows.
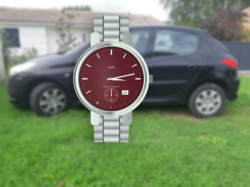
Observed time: 3:13
